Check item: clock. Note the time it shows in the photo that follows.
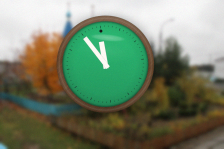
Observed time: 11:55
